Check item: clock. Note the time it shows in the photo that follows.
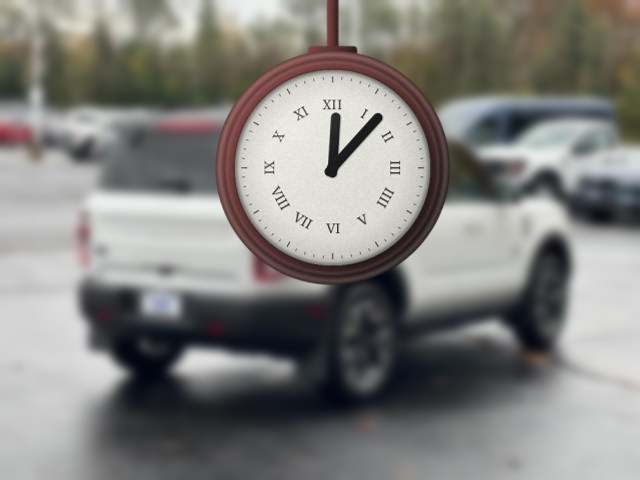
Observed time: 12:07
